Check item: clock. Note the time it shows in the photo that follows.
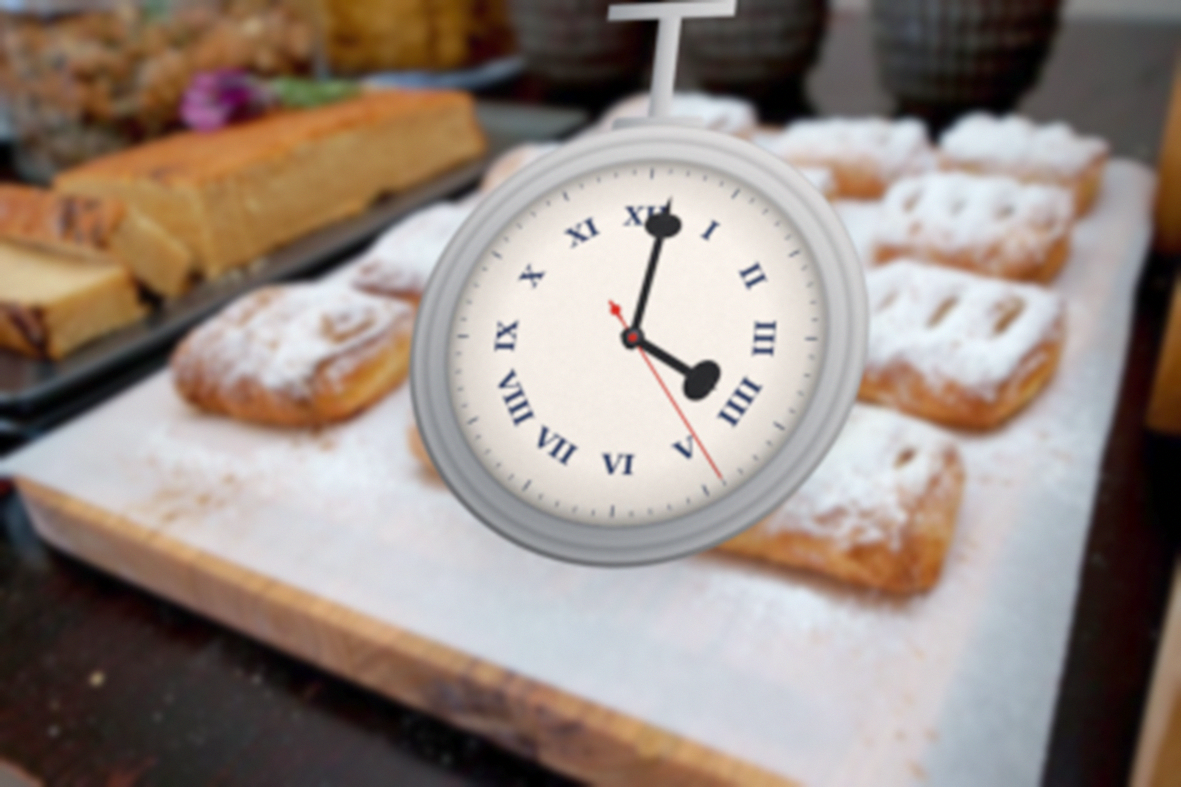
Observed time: 4:01:24
